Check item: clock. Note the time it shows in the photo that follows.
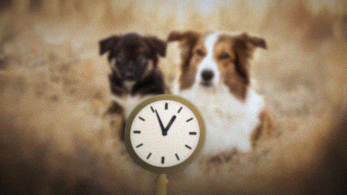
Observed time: 12:56
